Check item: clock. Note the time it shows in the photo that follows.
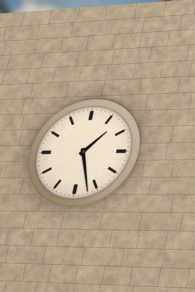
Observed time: 1:27
